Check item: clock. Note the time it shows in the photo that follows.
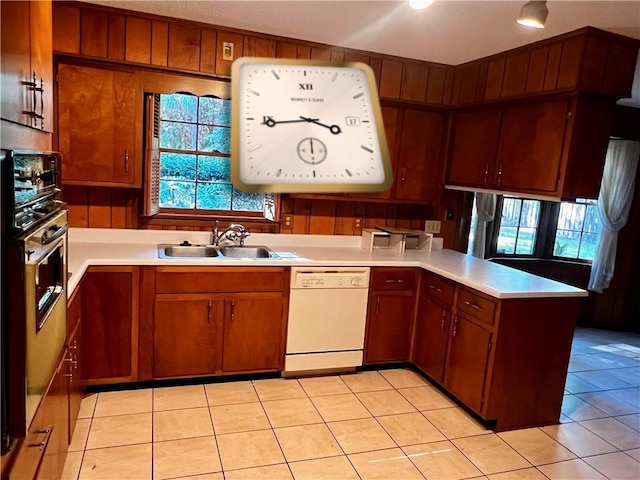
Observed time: 3:44
